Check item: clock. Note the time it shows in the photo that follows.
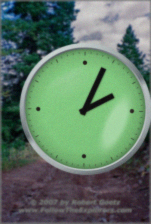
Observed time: 2:04
